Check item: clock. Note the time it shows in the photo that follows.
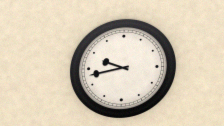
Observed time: 9:43
